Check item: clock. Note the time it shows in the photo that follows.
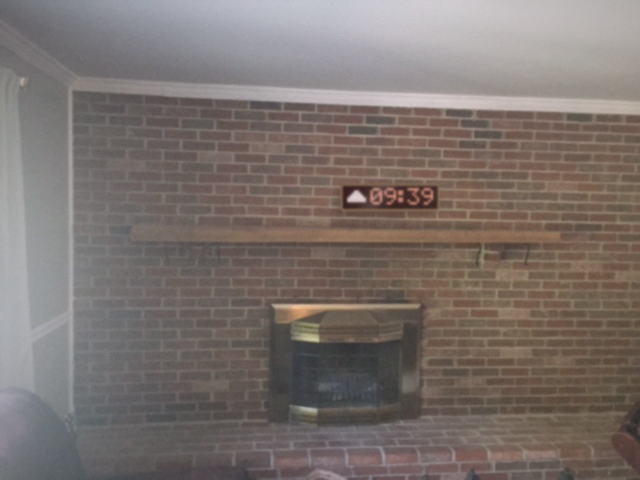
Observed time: 9:39
